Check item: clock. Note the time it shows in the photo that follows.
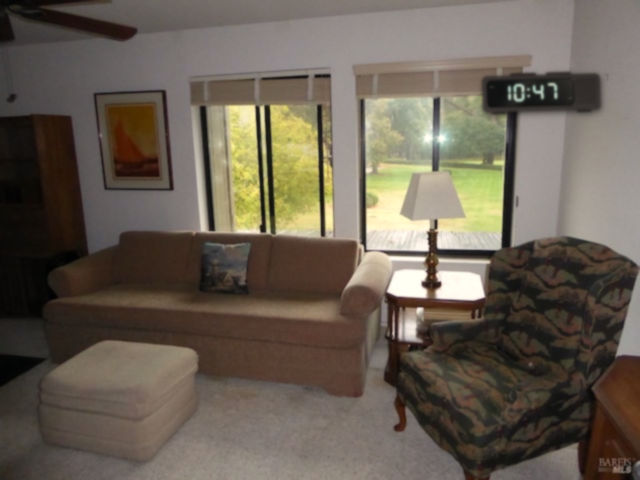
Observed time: 10:47
